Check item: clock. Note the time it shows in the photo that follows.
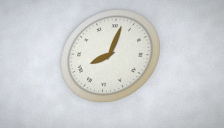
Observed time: 8:02
